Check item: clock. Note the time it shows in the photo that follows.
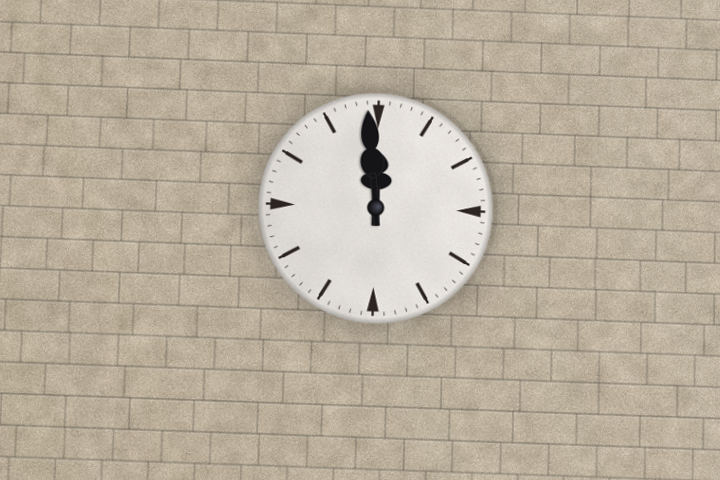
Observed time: 11:59
